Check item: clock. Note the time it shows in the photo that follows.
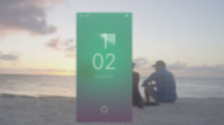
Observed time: 1:02
